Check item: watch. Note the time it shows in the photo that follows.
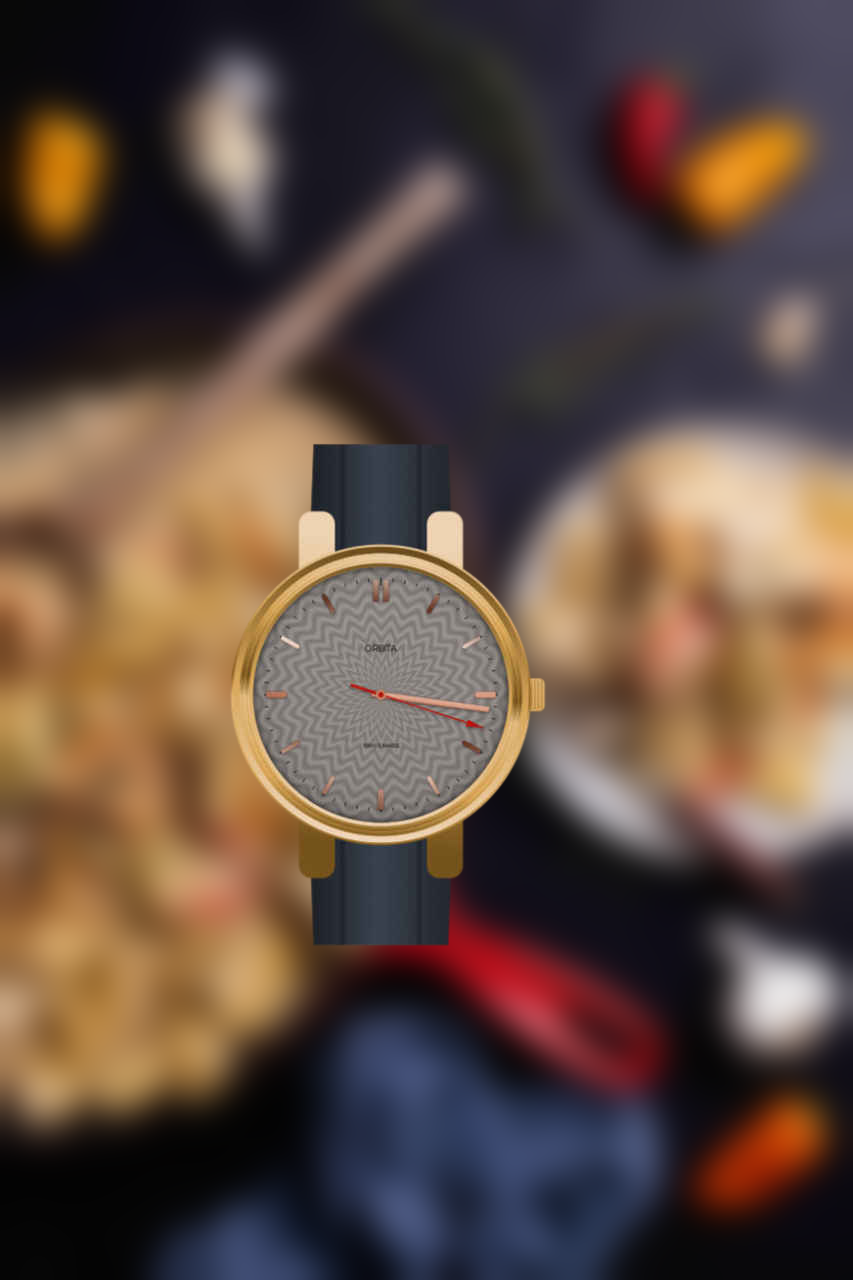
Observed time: 3:16:18
